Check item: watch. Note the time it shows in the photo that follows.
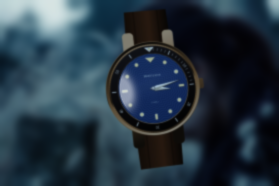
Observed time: 3:13
